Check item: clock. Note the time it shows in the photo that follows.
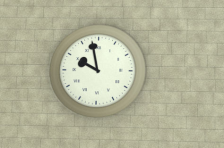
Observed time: 9:58
